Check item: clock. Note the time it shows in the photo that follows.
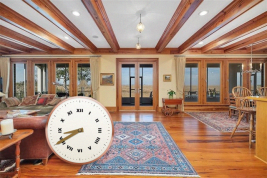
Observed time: 8:40
